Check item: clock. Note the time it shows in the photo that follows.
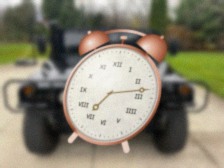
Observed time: 7:13
